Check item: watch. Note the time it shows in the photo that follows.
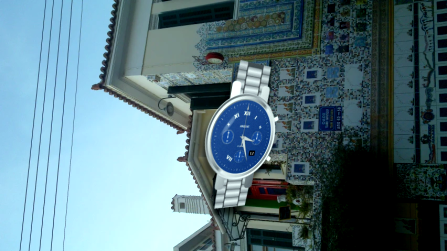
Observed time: 3:26
